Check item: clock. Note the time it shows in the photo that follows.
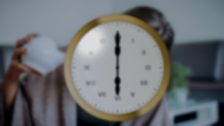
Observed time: 6:00
